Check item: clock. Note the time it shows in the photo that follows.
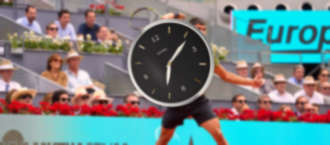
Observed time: 7:11
